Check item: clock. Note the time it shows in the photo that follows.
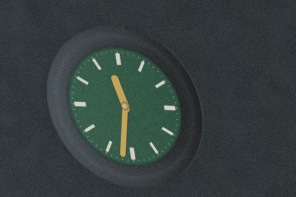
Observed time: 11:32
